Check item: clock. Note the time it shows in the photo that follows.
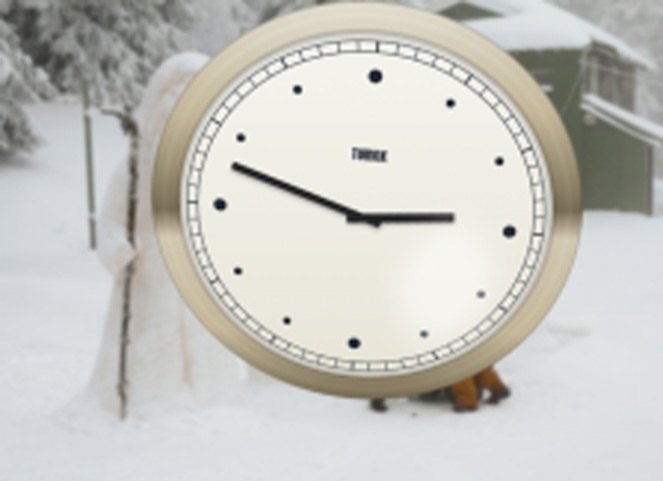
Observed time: 2:48
